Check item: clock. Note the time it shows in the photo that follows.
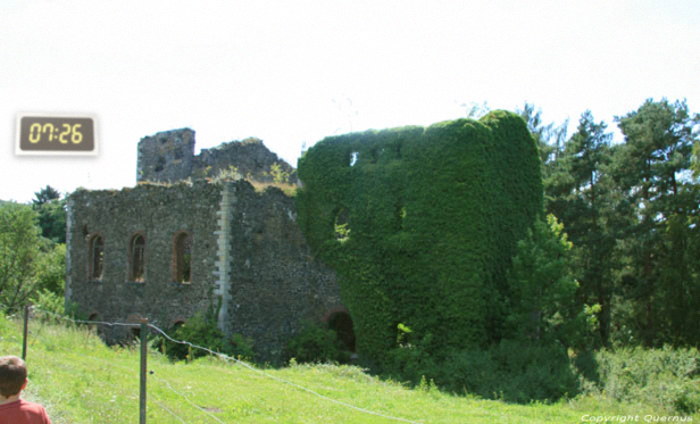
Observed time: 7:26
